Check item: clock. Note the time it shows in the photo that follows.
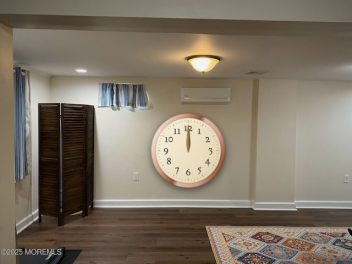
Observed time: 12:00
